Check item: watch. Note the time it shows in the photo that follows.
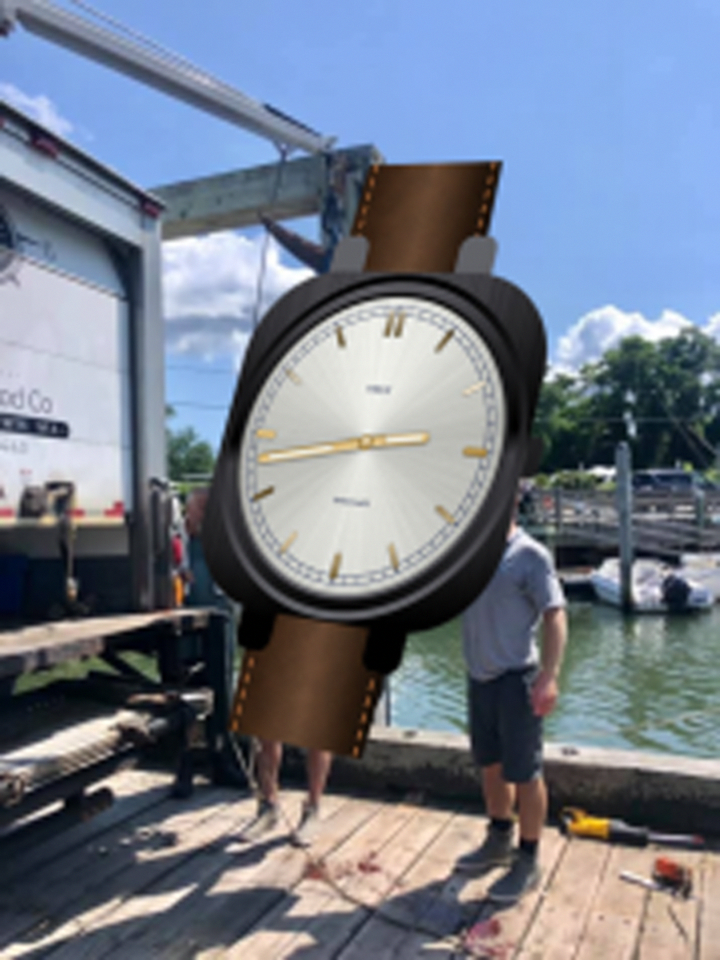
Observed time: 2:43
